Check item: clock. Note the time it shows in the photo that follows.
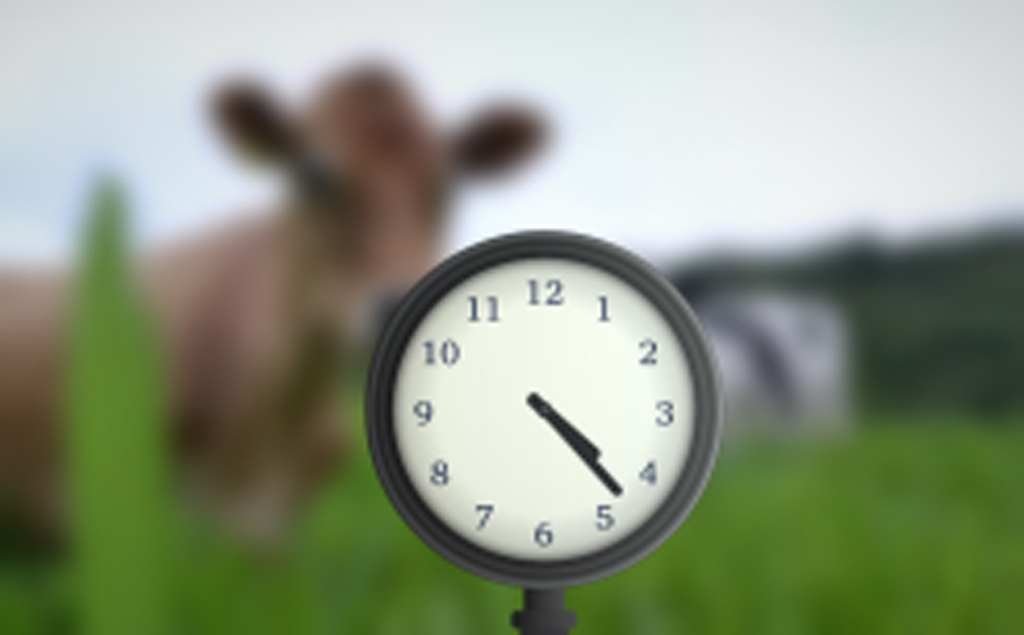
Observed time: 4:23
